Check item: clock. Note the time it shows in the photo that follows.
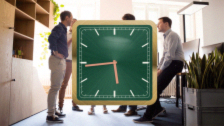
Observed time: 5:44
